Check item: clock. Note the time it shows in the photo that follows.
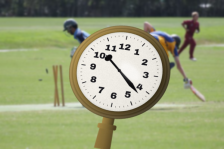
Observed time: 10:22
